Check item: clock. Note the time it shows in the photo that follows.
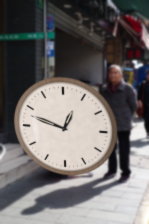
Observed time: 12:48
